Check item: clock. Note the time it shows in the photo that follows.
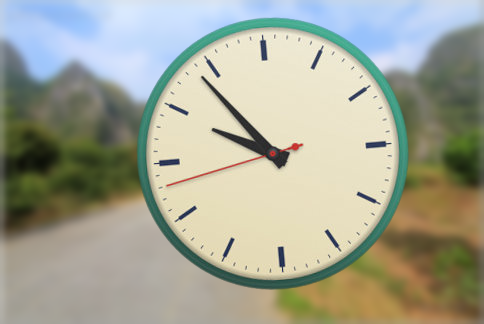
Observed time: 9:53:43
